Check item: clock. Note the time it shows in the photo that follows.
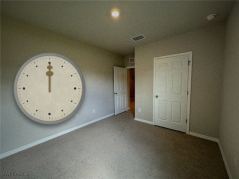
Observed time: 12:00
